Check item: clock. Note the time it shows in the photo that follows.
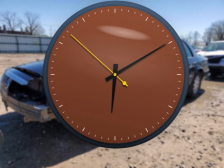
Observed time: 6:09:52
